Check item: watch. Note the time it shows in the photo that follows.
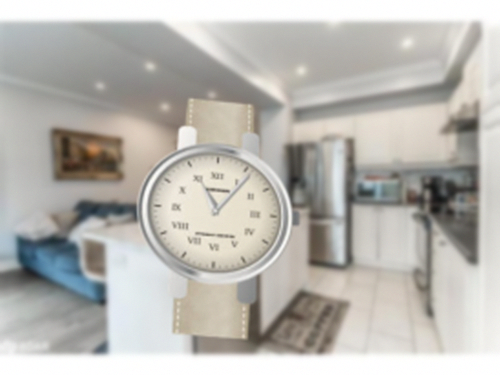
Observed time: 11:06
